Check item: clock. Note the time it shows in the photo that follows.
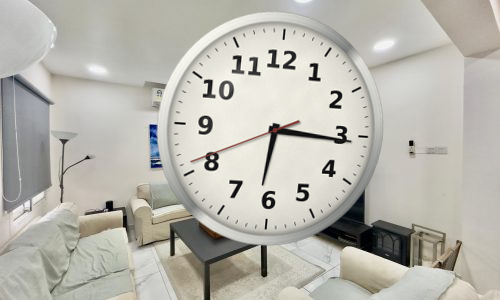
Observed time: 6:15:41
